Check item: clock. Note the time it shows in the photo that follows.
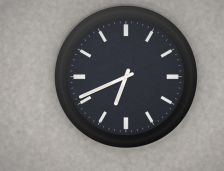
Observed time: 6:41
